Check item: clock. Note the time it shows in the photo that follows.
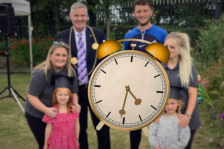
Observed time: 4:31
